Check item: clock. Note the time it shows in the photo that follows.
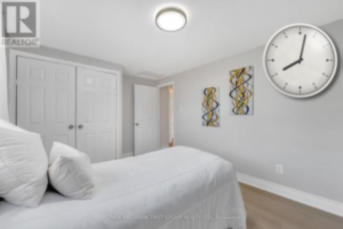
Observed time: 8:02
